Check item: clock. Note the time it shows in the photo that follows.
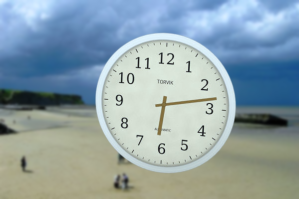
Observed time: 6:13
